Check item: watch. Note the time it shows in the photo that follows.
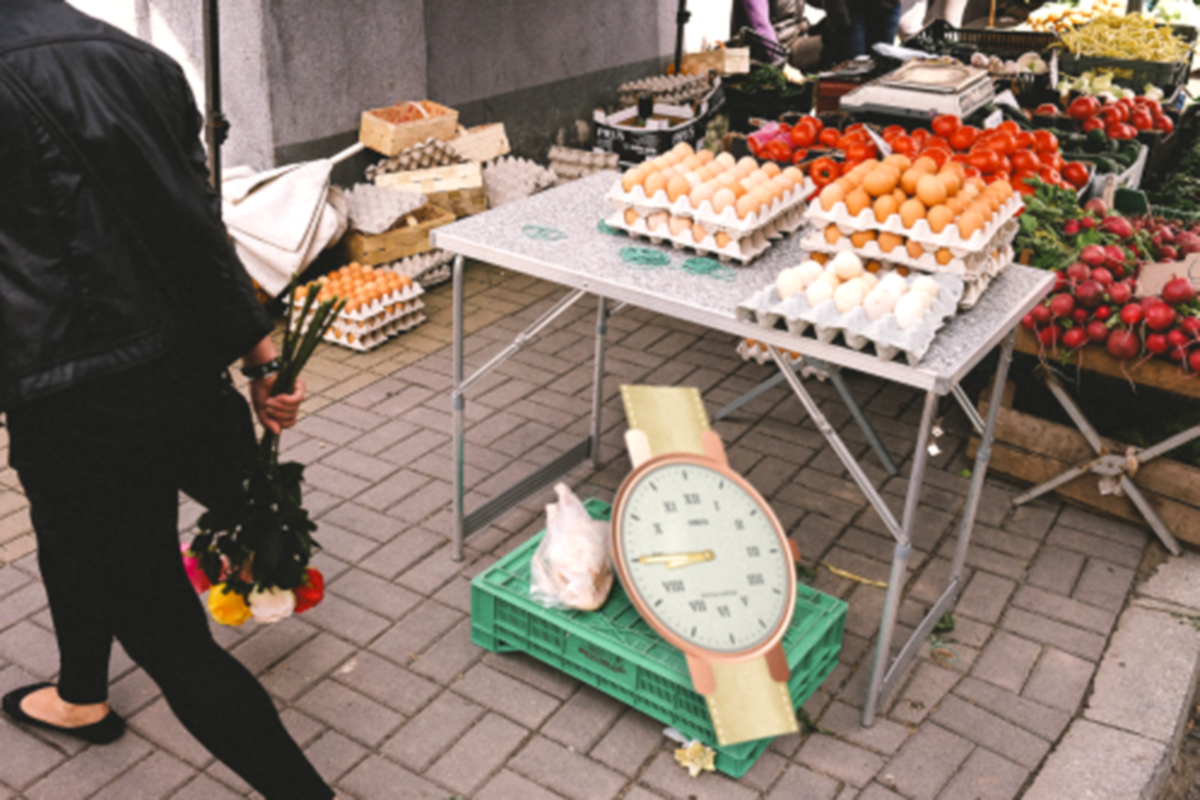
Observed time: 8:45
